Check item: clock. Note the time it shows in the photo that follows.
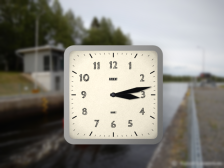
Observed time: 3:13
